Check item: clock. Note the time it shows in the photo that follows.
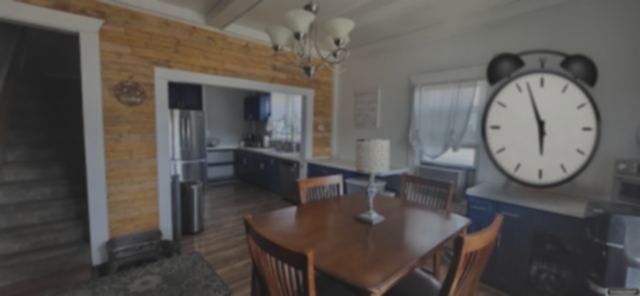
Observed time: 5:57
